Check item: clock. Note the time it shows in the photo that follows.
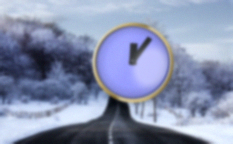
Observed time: 12:06
